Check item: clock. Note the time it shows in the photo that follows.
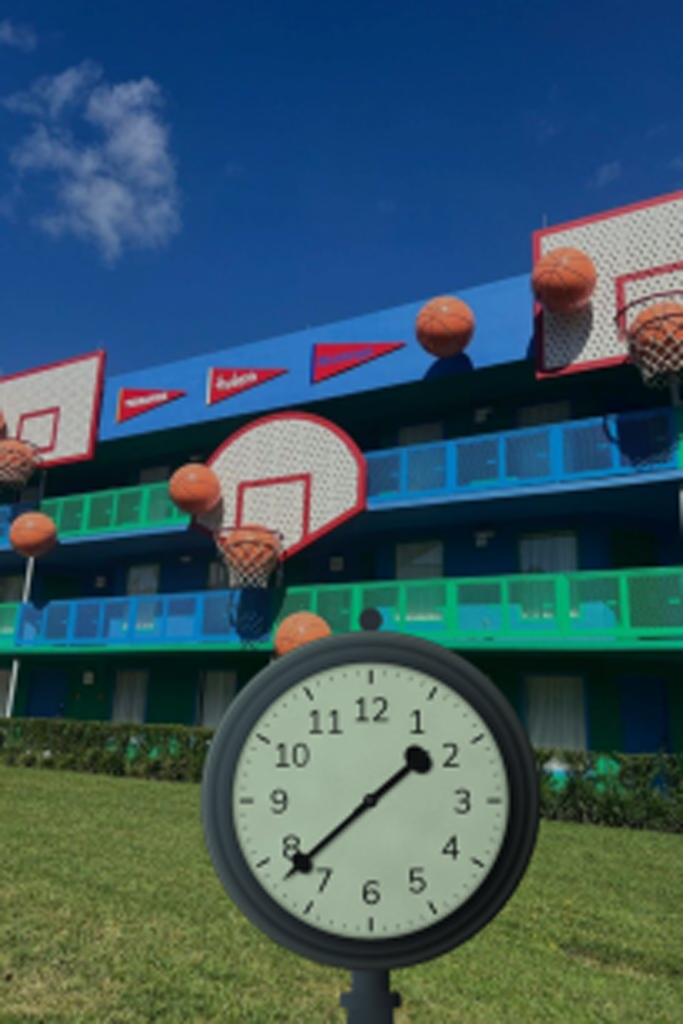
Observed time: 1:38
